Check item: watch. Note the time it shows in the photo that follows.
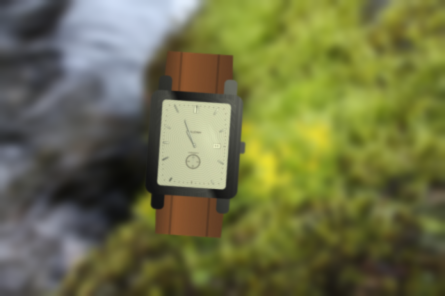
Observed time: 10:56
